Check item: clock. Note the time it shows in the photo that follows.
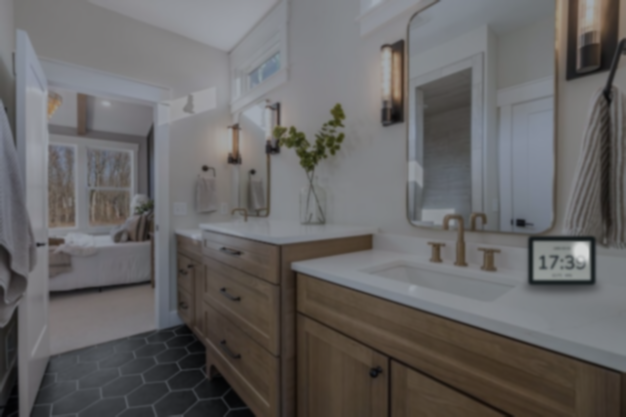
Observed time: 17:39
